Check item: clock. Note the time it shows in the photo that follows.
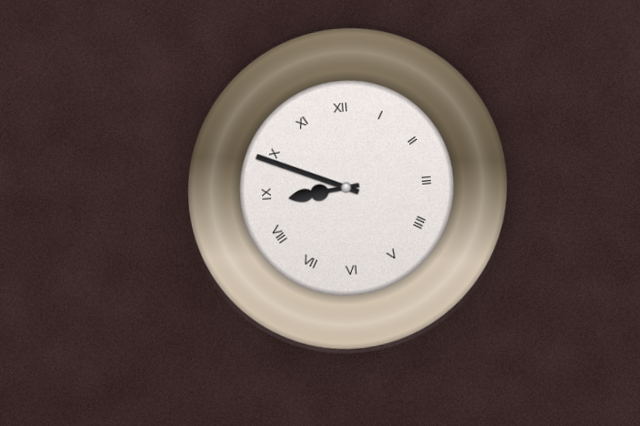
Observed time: 8:49
